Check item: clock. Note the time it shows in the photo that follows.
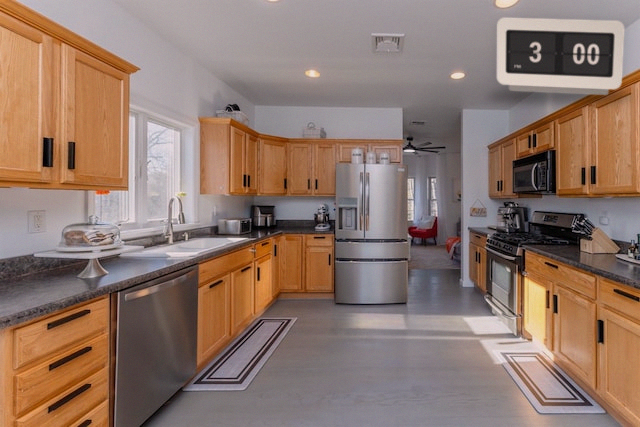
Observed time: 3:00
